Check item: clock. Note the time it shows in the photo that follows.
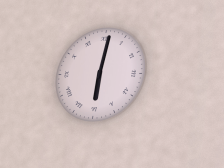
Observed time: 6:01
